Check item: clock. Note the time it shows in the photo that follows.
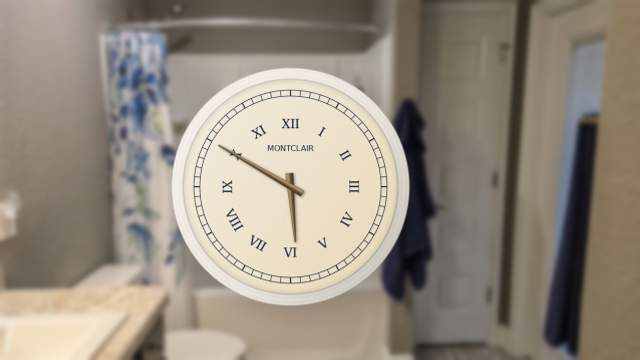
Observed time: 5:50
